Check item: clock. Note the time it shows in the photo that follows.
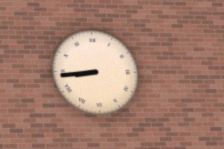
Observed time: 8:44
